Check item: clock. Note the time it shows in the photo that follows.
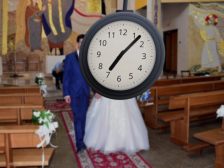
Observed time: 7:07
